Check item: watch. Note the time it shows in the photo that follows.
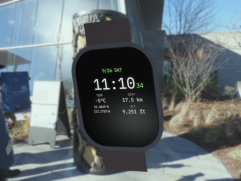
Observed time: 11:10
